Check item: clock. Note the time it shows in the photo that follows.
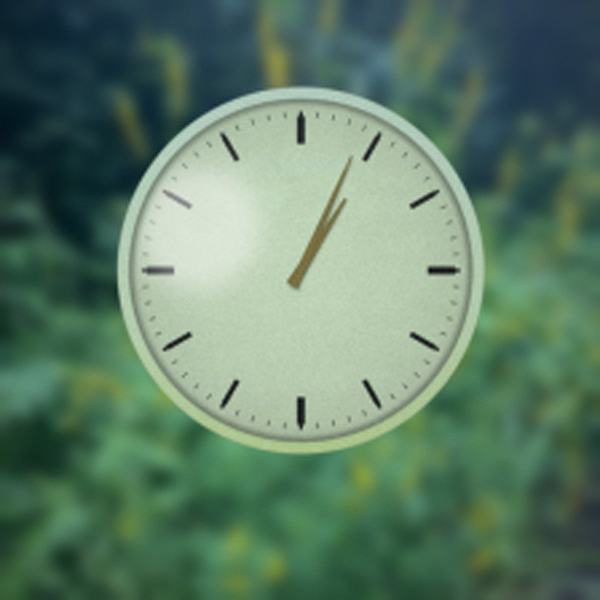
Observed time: 1:04
